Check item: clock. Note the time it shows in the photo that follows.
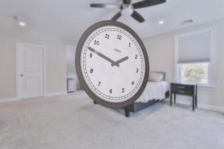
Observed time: 1:47
